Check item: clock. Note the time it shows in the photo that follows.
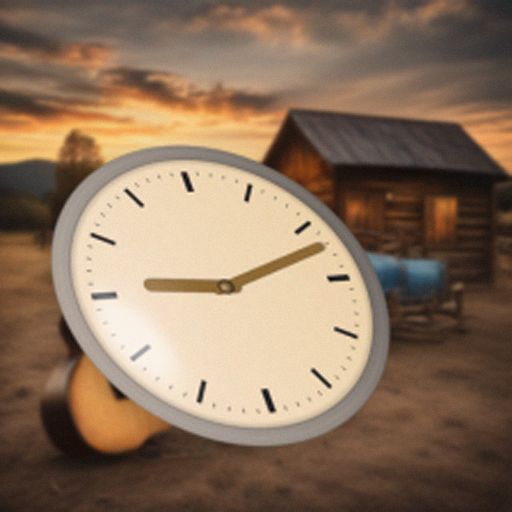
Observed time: 9:12
